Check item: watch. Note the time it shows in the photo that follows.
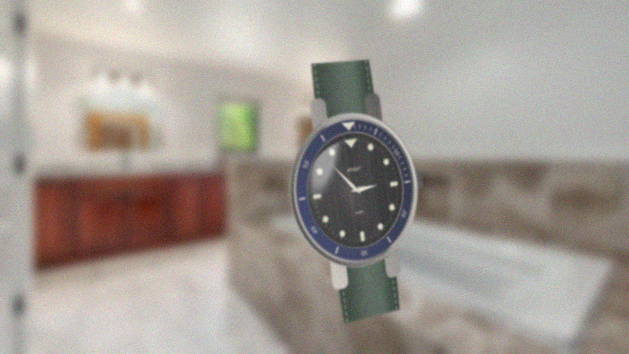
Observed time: 2:53
